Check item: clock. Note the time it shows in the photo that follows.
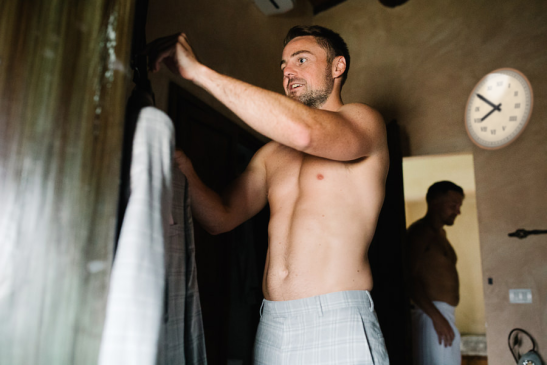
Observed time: 7:50
